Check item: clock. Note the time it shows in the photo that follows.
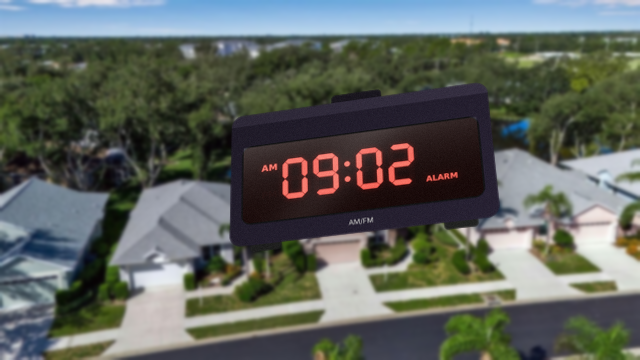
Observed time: 9:02
